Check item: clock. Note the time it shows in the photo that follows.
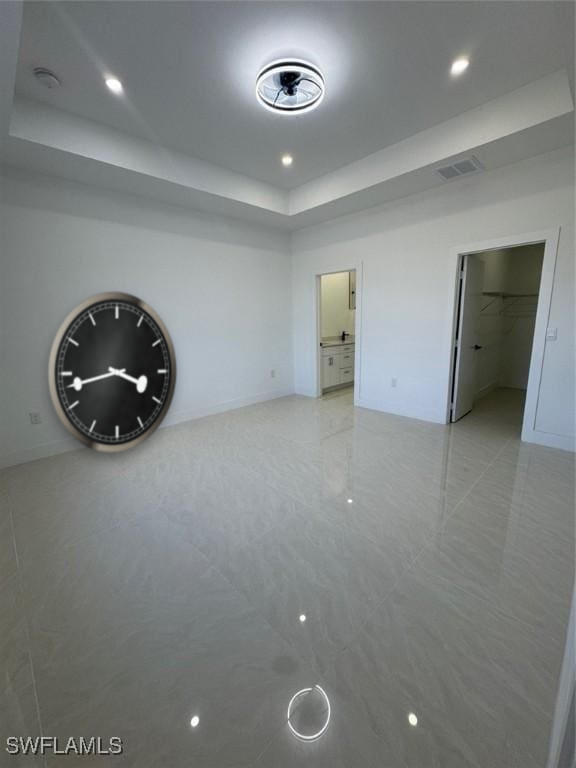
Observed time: 3:43
